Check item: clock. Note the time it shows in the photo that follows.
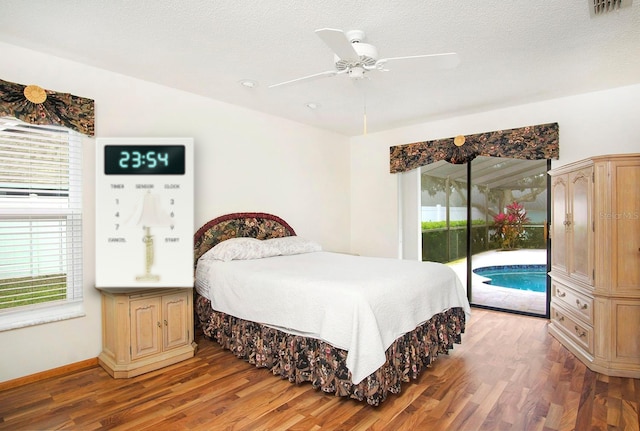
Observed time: 23:54
